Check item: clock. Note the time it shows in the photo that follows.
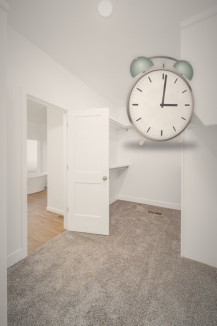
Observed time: 3:01
